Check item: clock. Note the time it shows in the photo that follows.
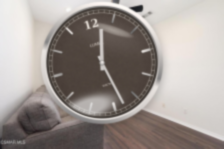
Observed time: 12:28
